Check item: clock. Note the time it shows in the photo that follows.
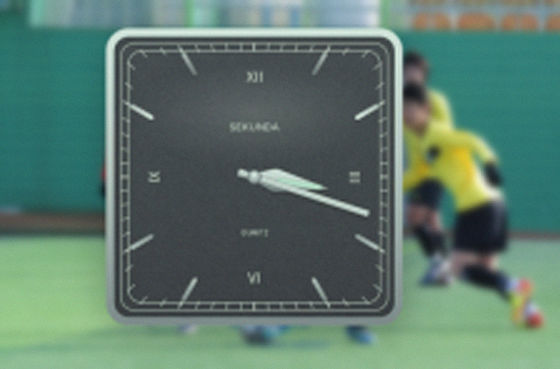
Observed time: 3:18
